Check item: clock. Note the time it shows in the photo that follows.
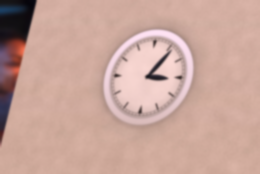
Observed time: 3:06
